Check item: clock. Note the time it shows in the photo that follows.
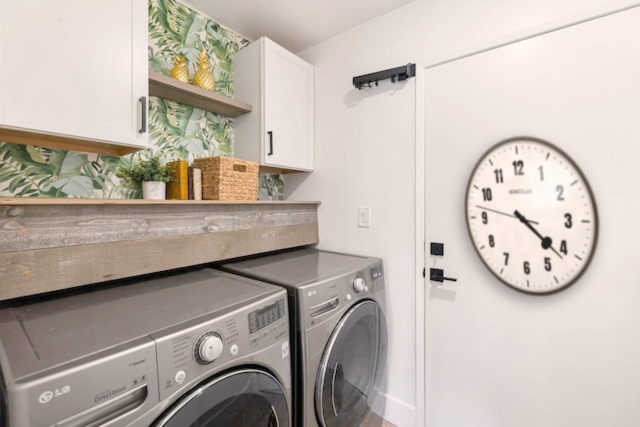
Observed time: 4:21:47
